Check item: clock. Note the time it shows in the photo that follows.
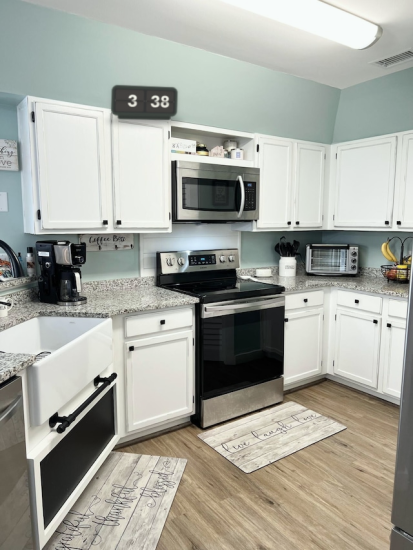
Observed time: 3:38
